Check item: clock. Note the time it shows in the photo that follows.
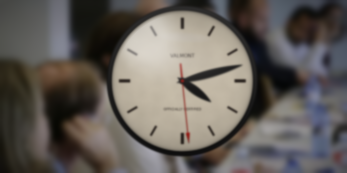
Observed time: 4:12:29
